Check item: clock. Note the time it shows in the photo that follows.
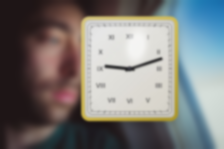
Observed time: 9:12
